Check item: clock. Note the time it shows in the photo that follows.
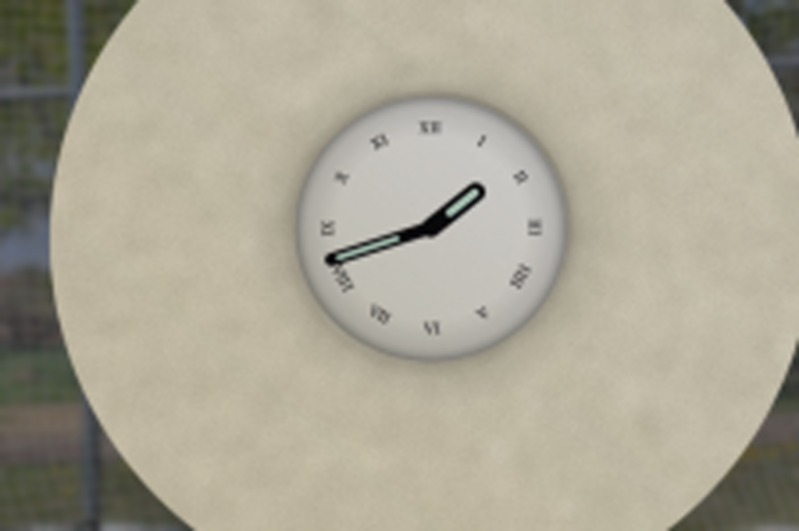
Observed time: 1:42
